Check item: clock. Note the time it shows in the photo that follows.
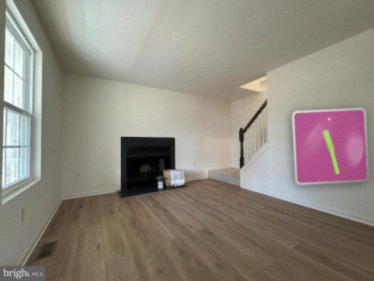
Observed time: 11:28
